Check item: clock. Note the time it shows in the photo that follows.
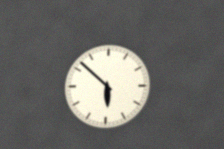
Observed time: 5:52
